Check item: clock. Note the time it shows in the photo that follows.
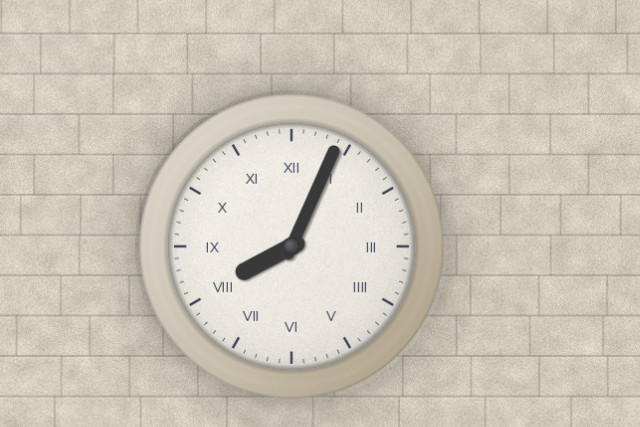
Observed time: 8:04
